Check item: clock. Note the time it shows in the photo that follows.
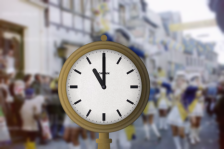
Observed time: 11:00
